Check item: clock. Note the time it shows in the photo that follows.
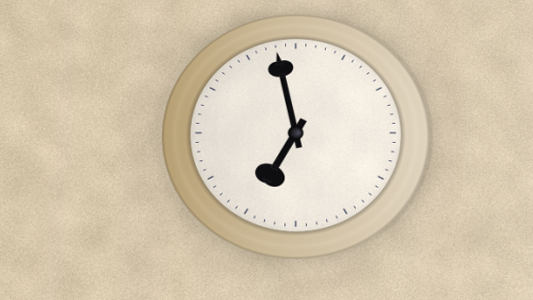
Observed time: 6:58
